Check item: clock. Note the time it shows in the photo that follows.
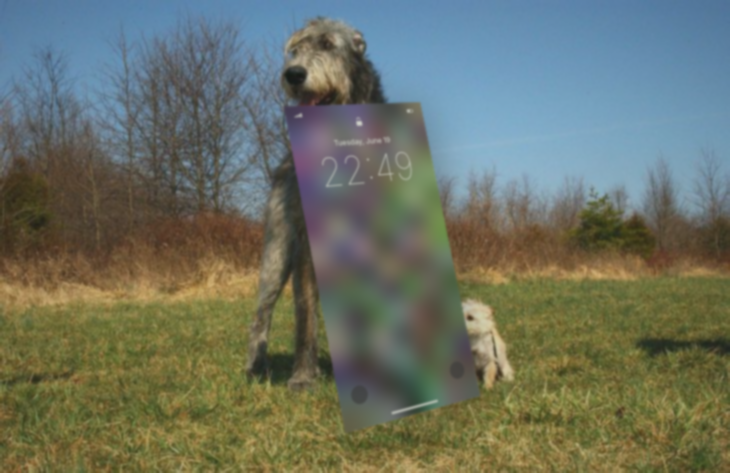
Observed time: 22:49
